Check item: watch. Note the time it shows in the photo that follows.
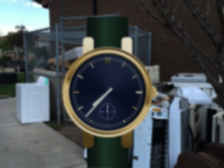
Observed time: 7:37
